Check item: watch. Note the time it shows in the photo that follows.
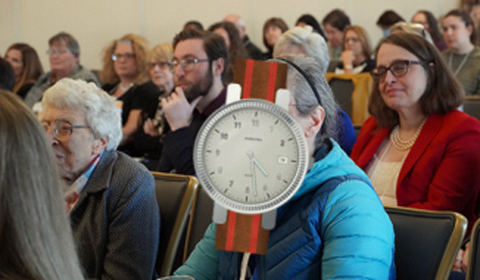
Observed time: 4:28
